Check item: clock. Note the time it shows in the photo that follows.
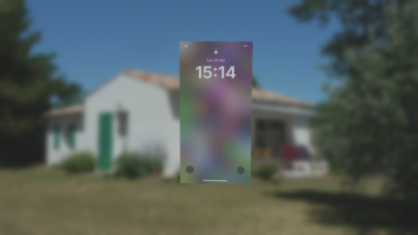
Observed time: 15:14
